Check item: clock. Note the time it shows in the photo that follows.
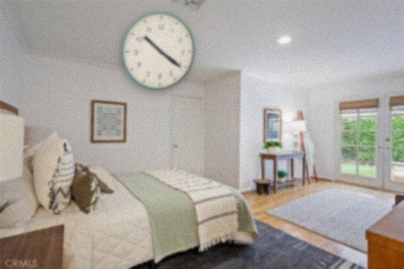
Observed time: 10:21
